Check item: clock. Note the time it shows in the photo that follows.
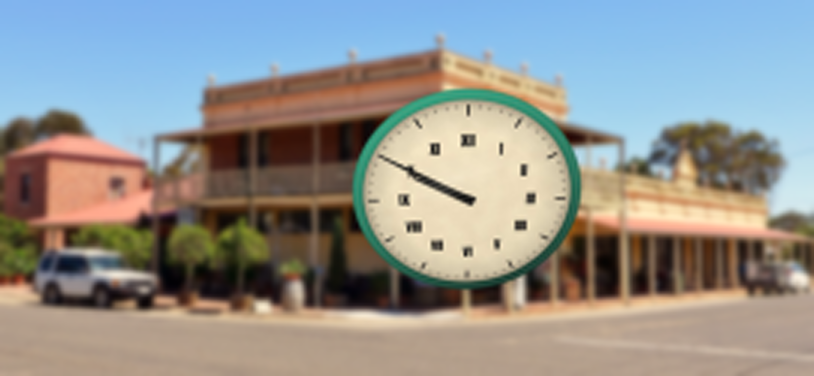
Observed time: 9:50
